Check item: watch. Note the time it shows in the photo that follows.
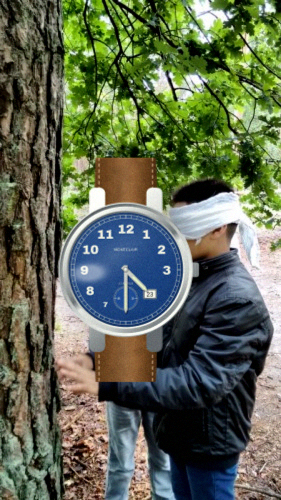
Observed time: 4:30
